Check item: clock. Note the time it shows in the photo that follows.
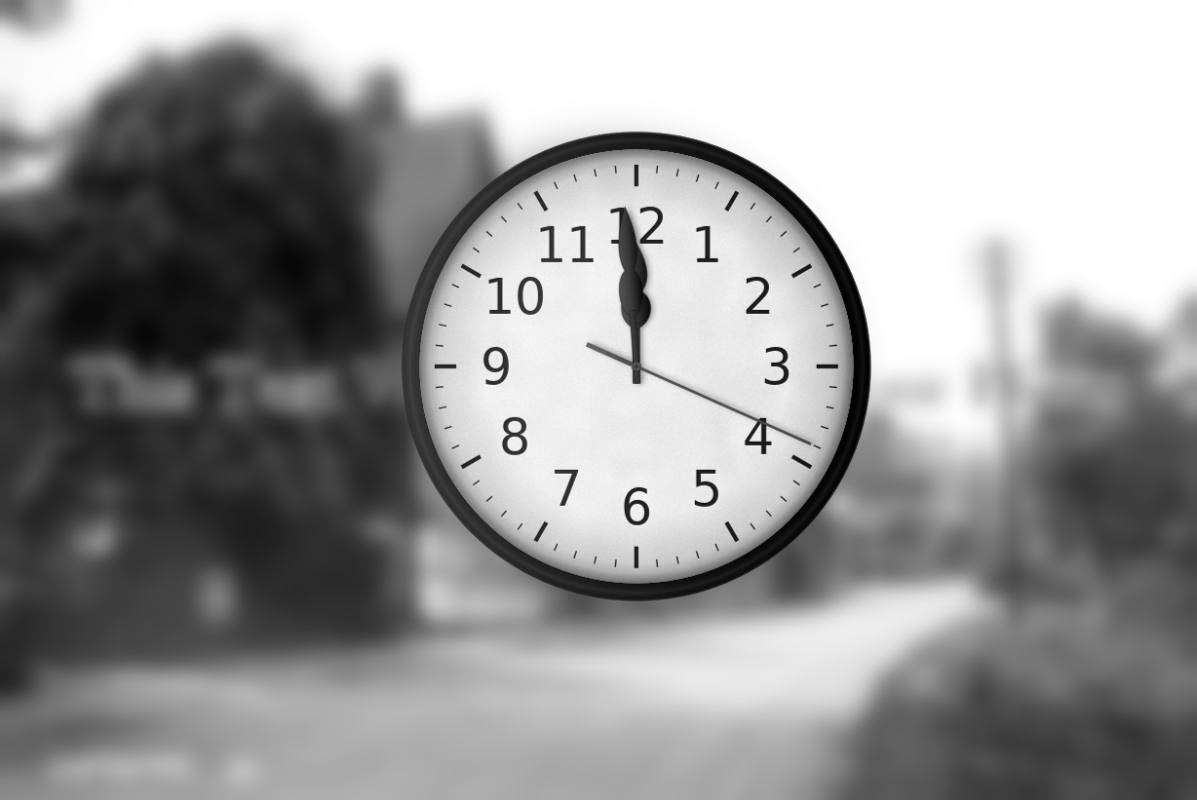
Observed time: 11:59:19
